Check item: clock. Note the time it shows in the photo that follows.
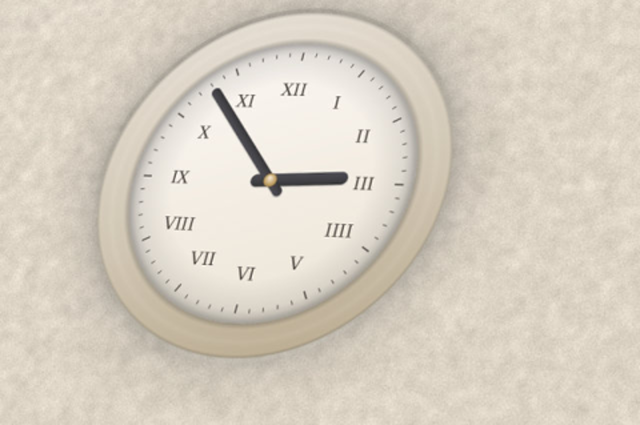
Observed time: 2:53
